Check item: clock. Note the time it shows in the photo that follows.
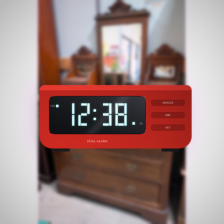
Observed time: 12:38
